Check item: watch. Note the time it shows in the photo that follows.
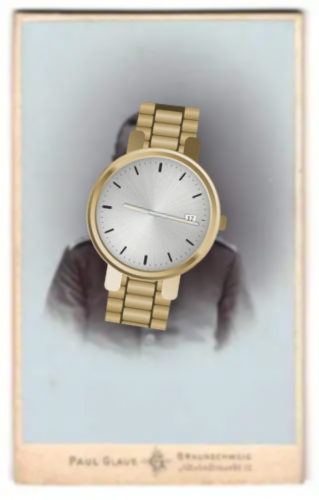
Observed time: 9:16
